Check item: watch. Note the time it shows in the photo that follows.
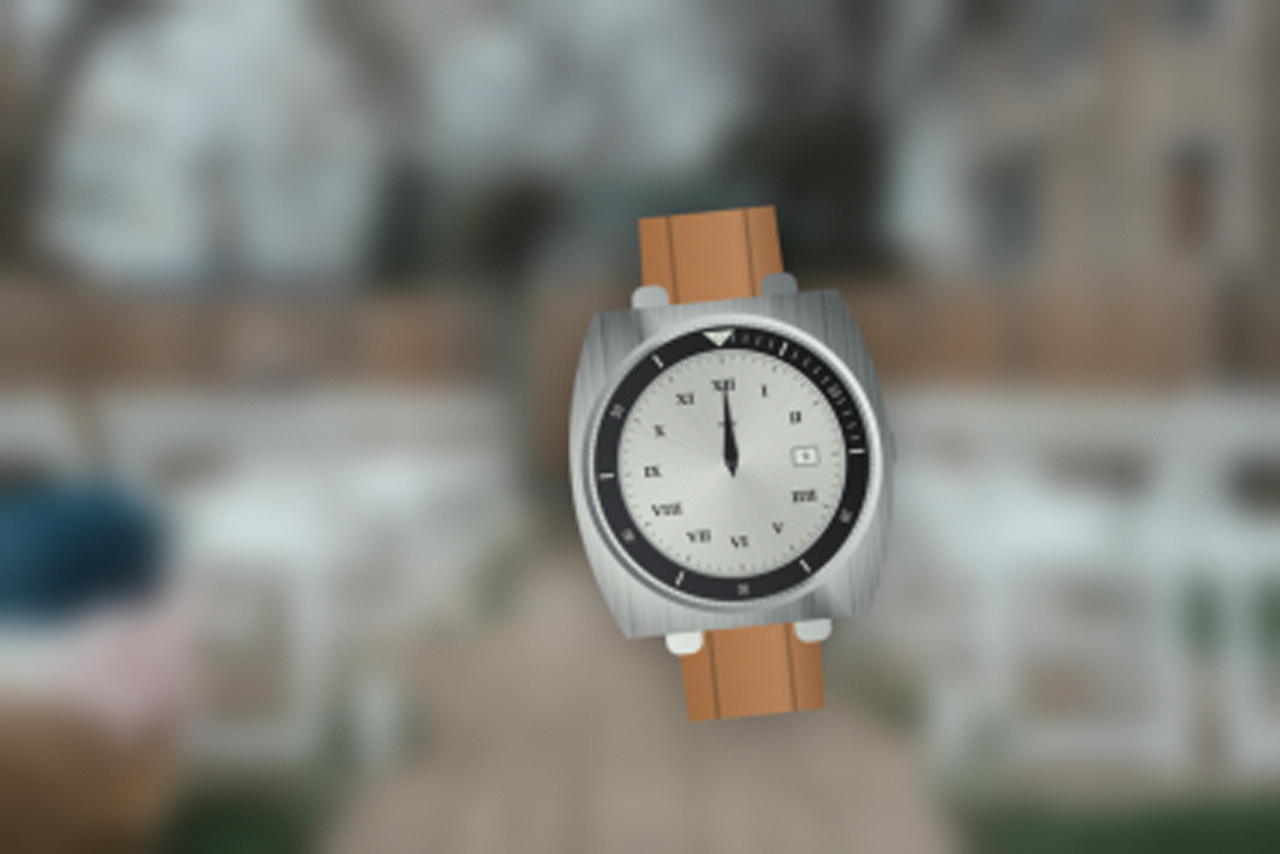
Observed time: 12:00
